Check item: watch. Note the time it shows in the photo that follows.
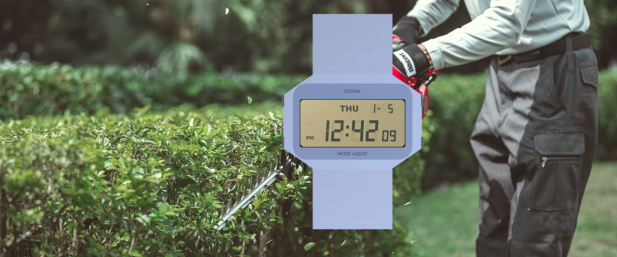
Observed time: 12:42:09
